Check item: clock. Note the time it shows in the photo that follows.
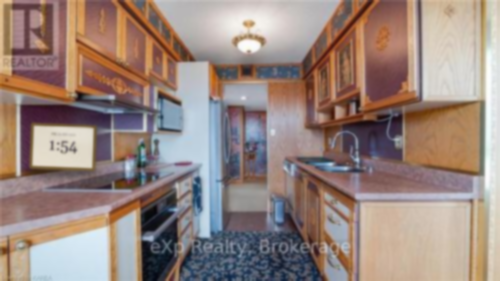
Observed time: 1:54
